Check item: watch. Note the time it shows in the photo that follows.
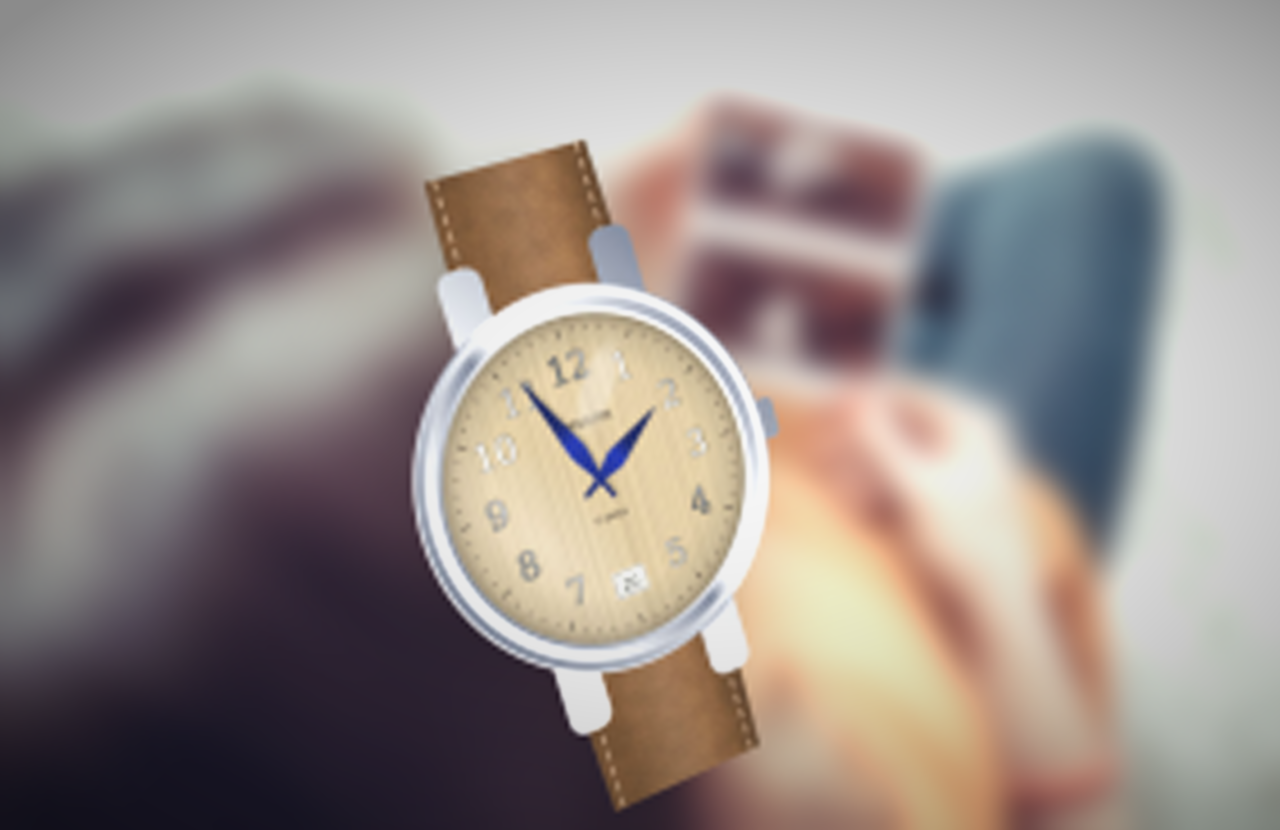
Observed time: 1:56
